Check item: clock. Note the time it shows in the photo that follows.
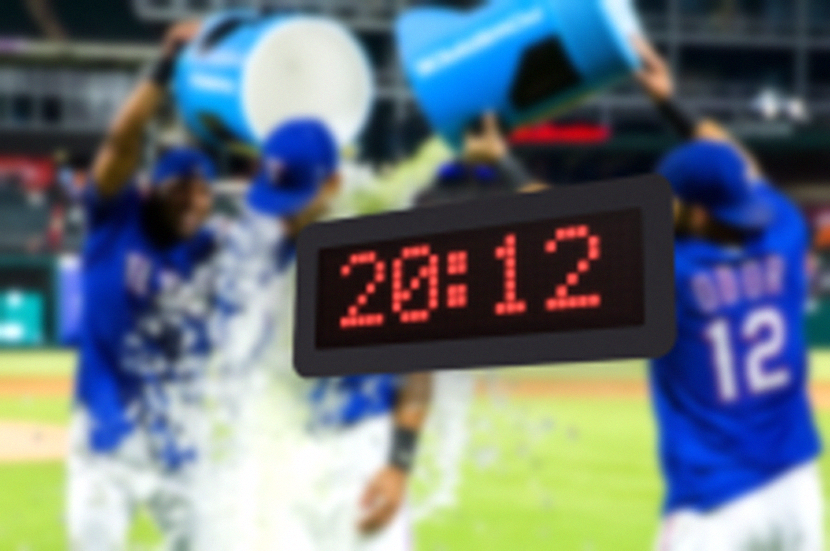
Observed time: 20:12
